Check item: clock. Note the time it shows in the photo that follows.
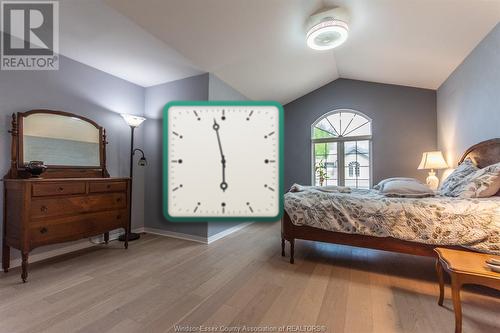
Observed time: 5:58
